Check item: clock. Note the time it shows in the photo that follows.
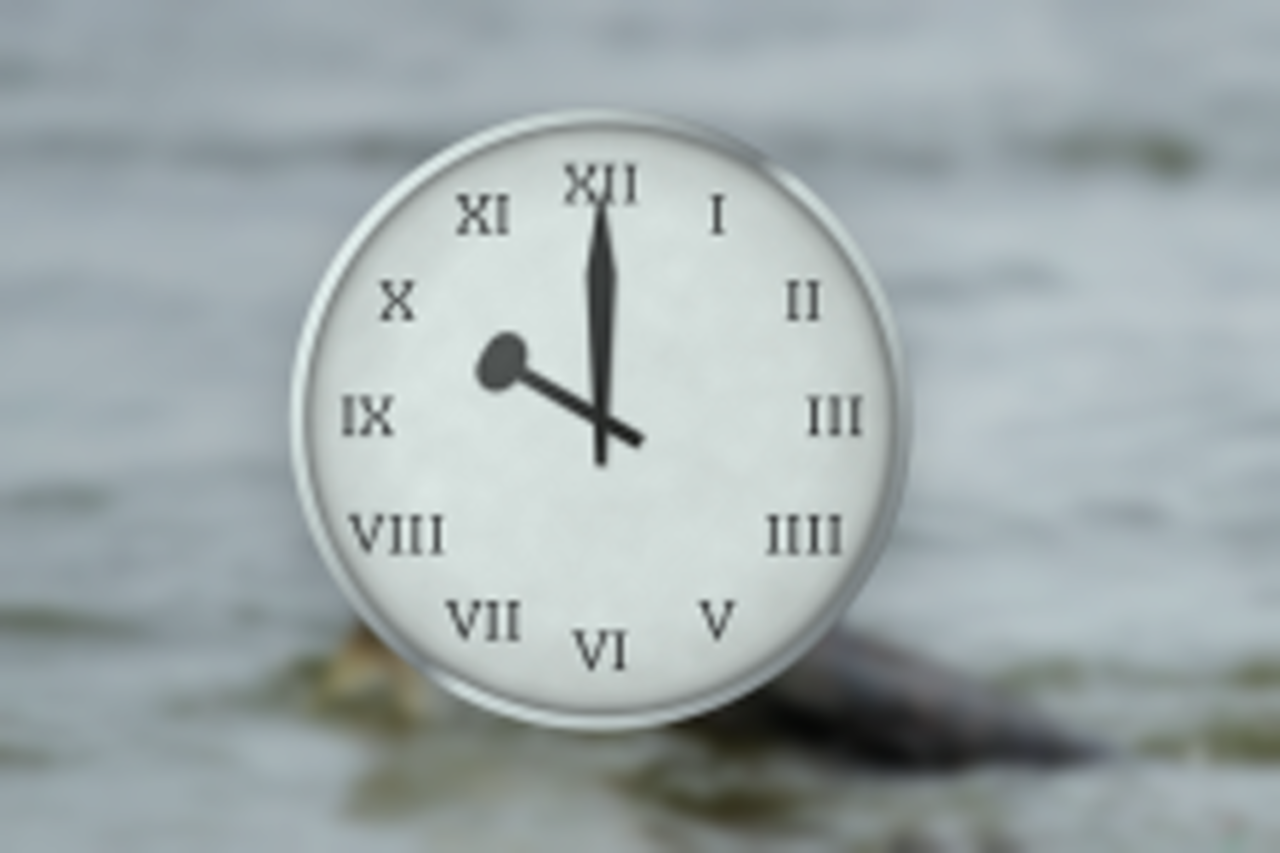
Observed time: 10:00
